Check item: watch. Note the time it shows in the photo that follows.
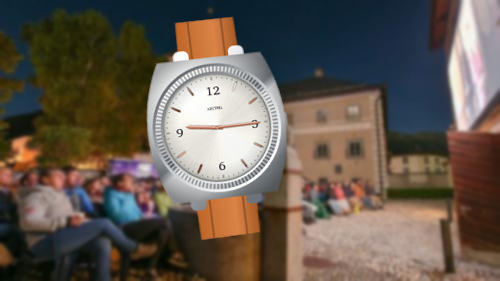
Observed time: 9:15
